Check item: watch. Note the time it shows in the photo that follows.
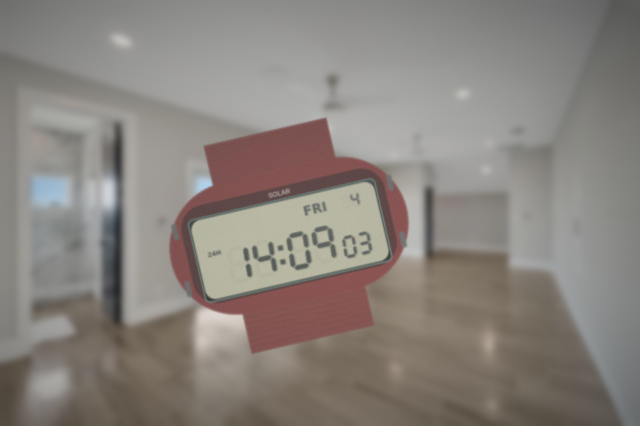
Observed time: 14:09:03
